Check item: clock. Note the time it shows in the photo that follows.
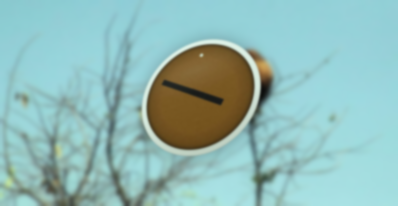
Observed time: 3:49
